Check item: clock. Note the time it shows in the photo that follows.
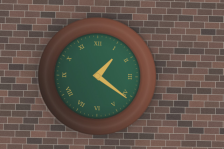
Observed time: 1:21
